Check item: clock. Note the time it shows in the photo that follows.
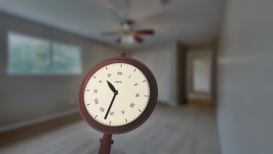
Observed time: 10:32
